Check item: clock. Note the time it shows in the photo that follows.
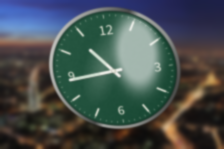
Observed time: 10:44
